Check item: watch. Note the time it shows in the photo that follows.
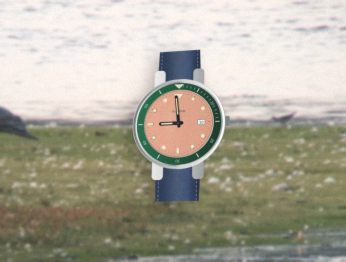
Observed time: 8:59
